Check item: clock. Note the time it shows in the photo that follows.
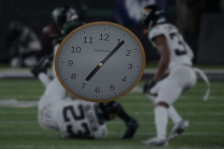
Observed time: 7:06
